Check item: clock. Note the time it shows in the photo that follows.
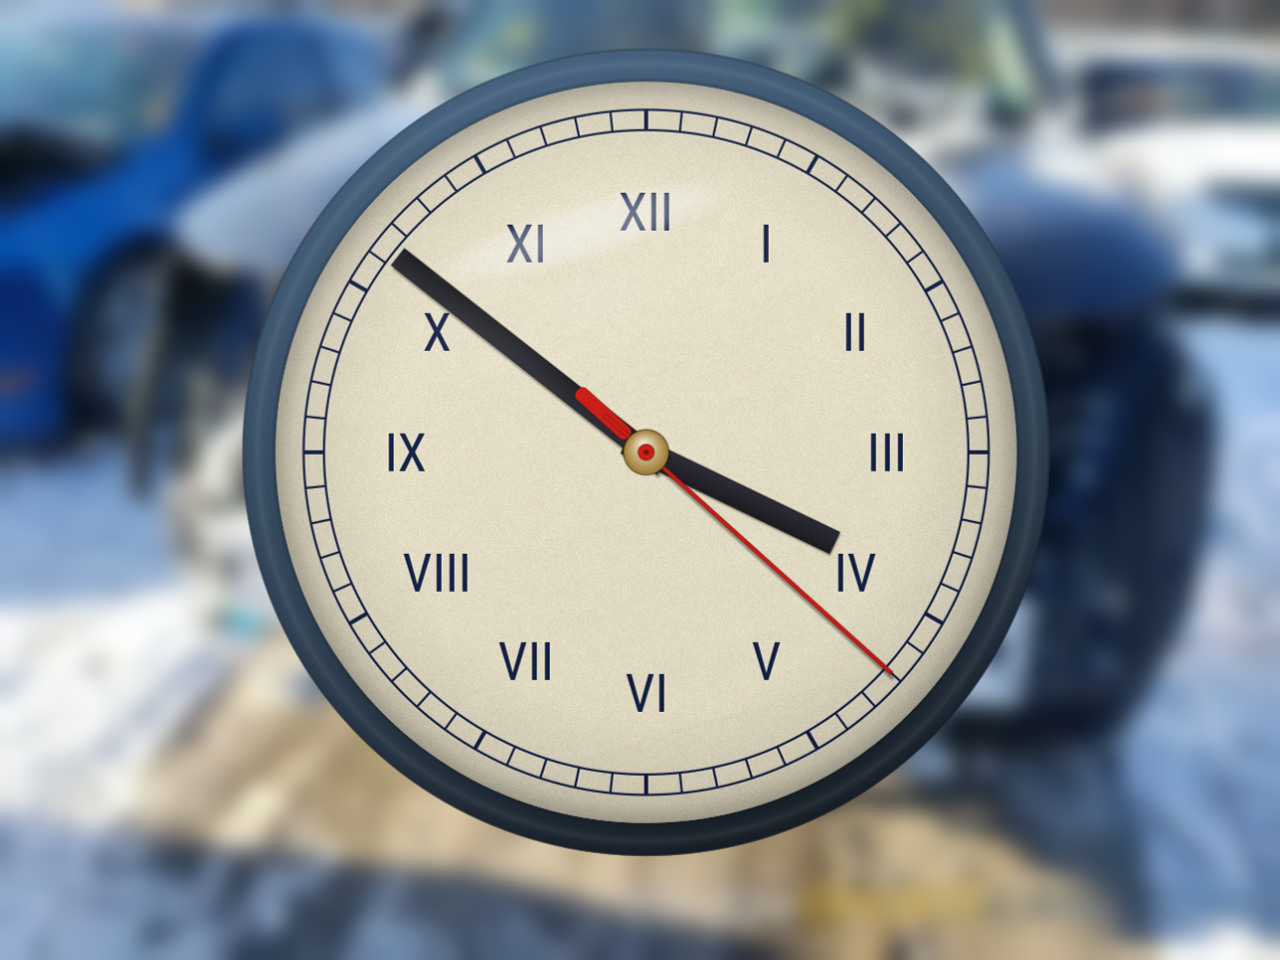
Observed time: 3:51:22
